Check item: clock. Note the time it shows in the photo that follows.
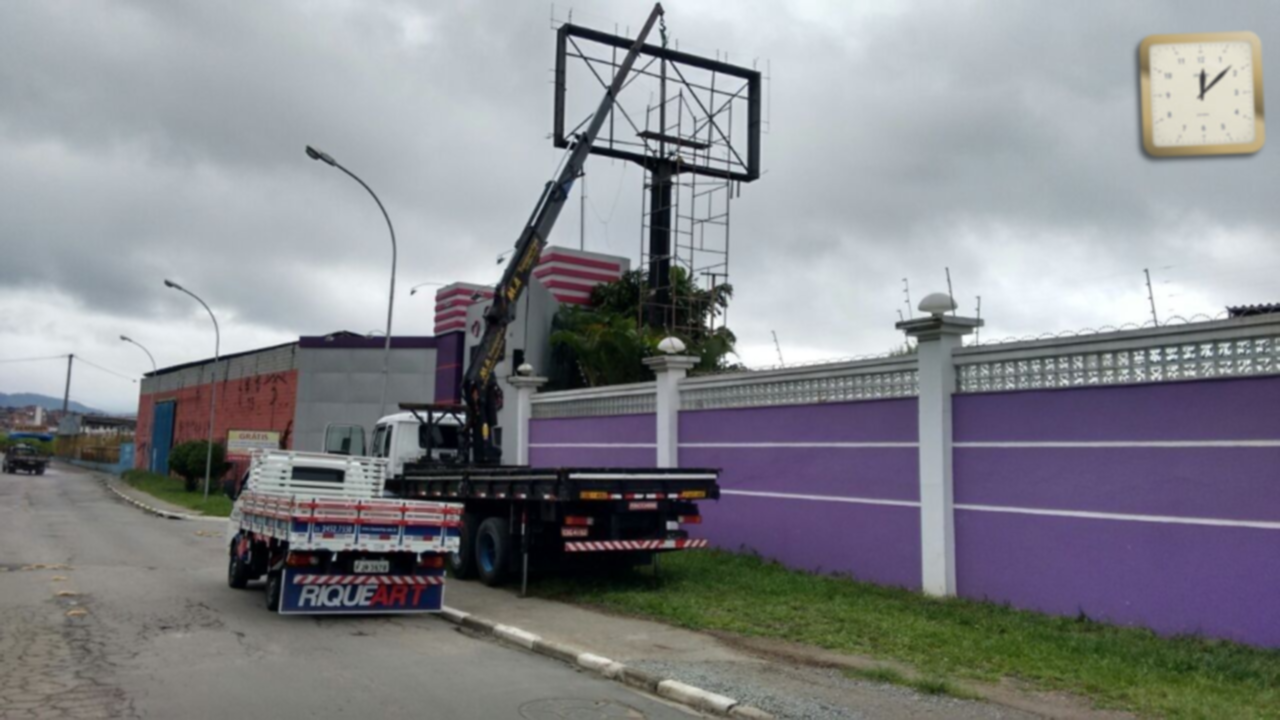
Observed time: 12:08
